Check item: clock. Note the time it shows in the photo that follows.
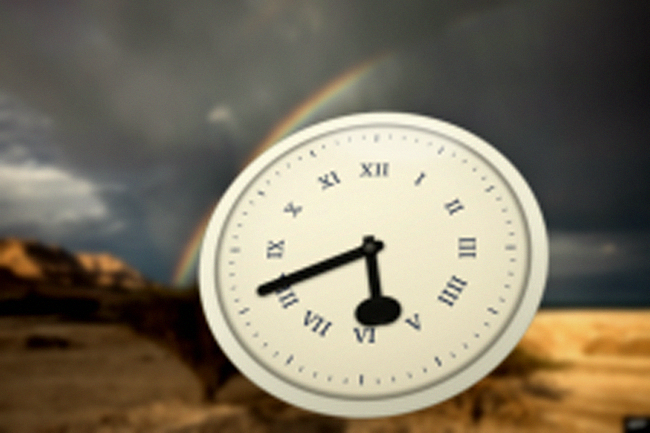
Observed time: 5:41
